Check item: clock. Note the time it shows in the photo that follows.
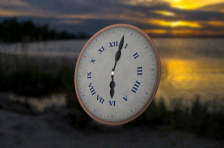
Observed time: 6:03
